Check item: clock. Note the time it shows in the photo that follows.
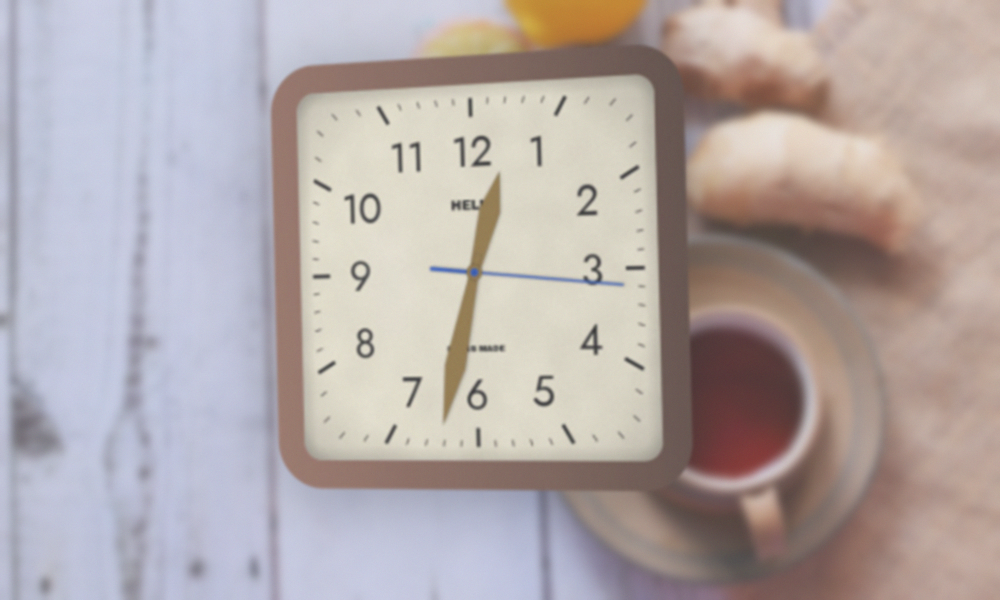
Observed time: 12:32:16
